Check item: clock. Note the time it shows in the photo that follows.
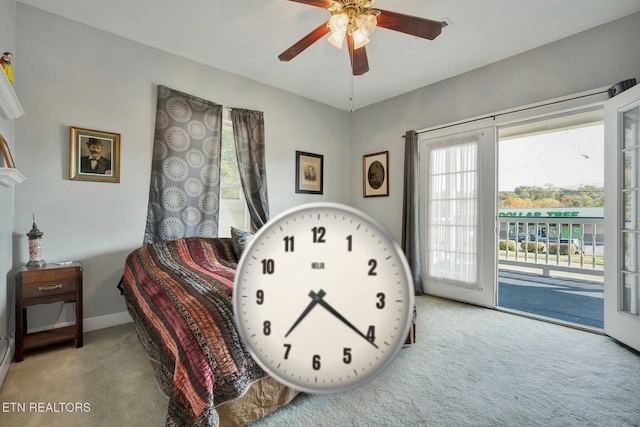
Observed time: 7:21
